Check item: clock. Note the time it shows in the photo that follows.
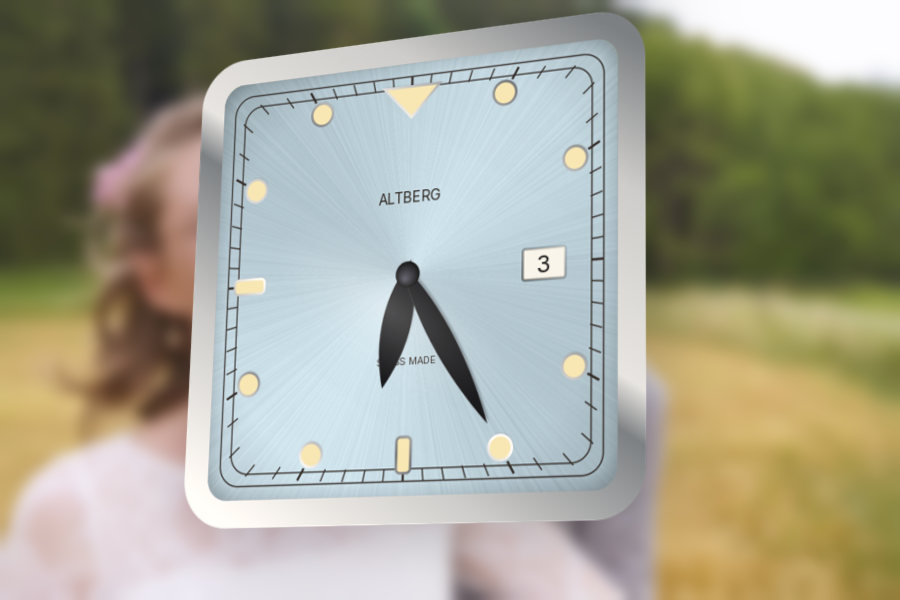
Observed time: 6:25
